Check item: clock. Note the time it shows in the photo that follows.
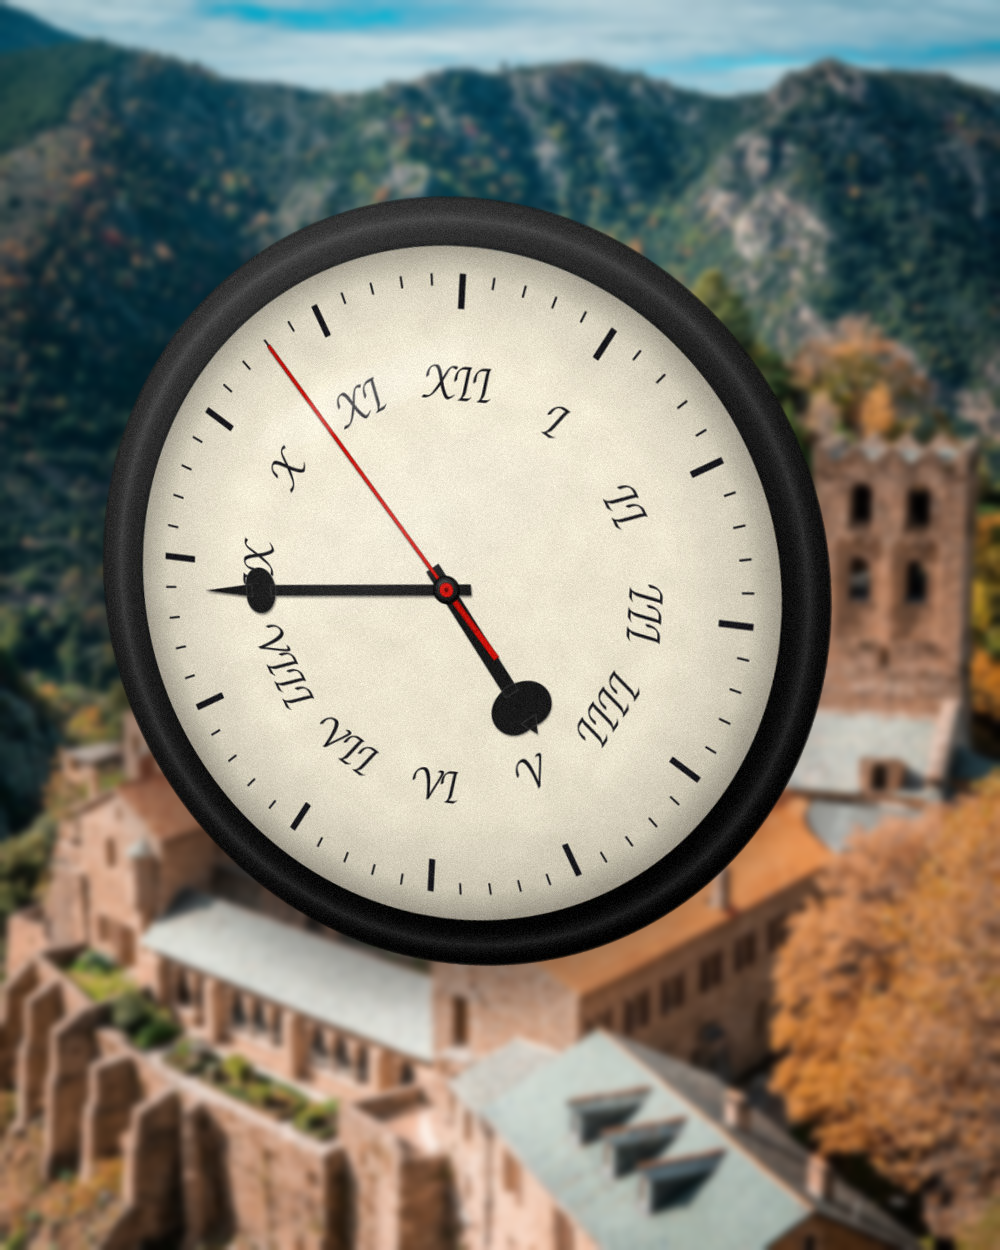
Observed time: 4:43:53
